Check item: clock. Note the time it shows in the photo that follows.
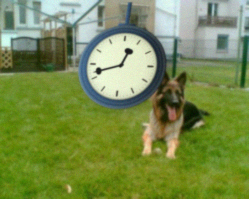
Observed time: 12:42
